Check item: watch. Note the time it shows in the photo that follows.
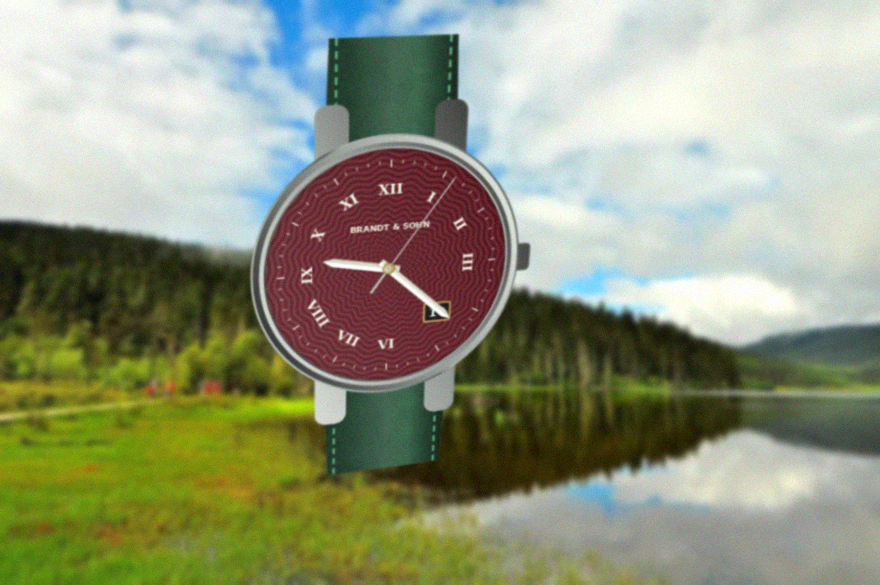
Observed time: 9:22:06
